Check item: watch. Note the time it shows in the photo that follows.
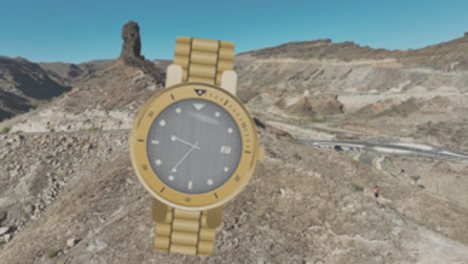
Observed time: 9:36
